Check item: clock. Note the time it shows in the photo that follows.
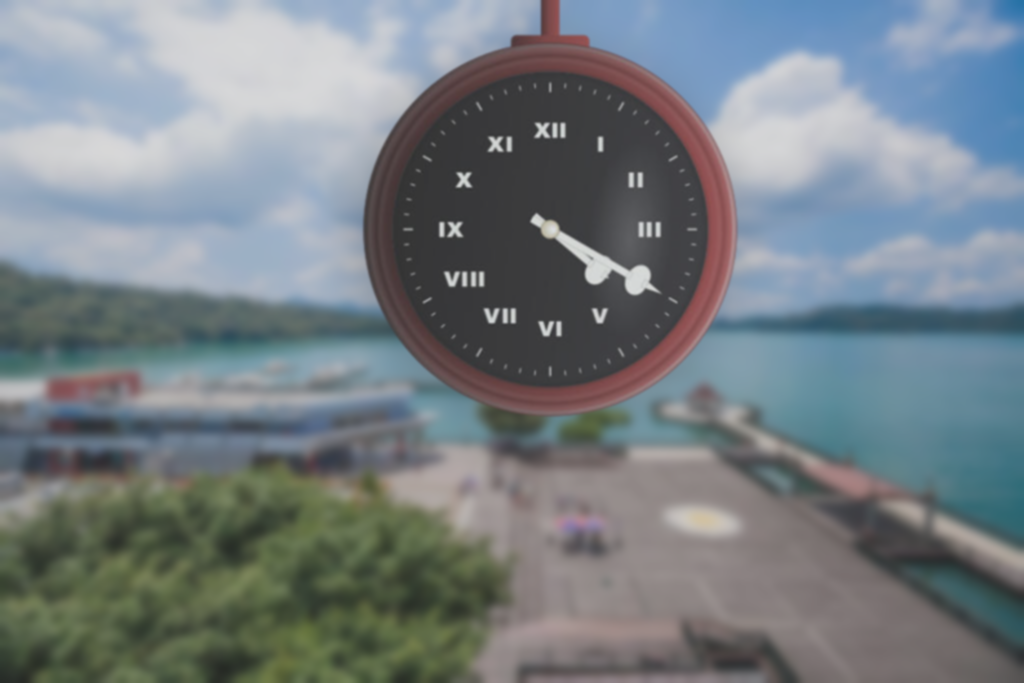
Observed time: 4:20
